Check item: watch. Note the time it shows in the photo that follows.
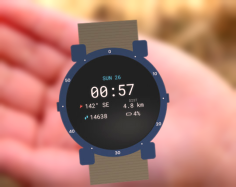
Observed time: 0:57
